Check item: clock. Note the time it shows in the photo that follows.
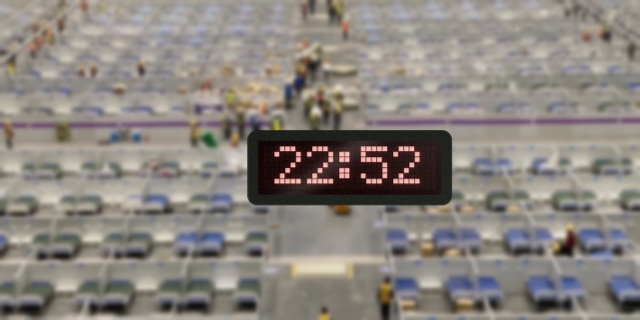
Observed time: 22:52
